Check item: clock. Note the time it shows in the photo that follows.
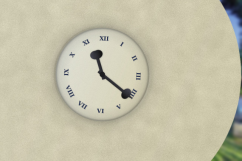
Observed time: 11:21
